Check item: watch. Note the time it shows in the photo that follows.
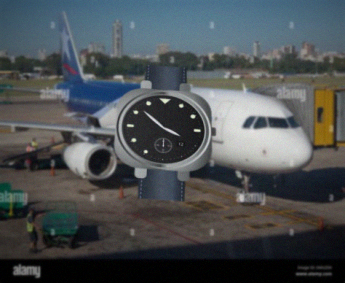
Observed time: 3:52
